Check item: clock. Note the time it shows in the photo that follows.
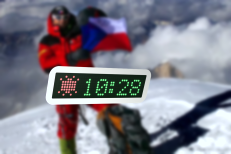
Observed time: 10:28
